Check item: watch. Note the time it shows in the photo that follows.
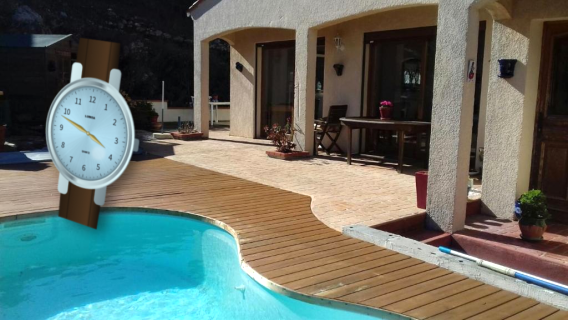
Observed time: 3:48
